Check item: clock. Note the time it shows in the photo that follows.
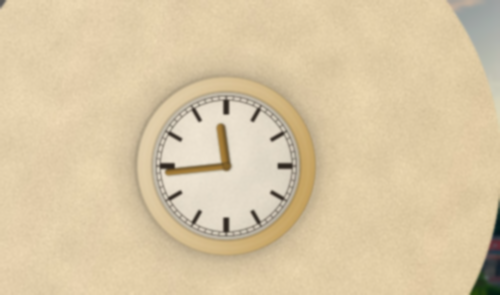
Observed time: 11:44
